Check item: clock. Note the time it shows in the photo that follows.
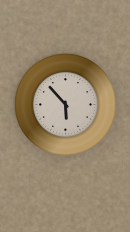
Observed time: 5:53
